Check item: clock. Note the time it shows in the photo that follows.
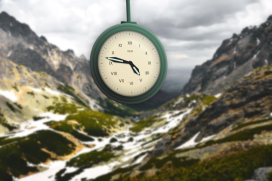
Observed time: 4:47
